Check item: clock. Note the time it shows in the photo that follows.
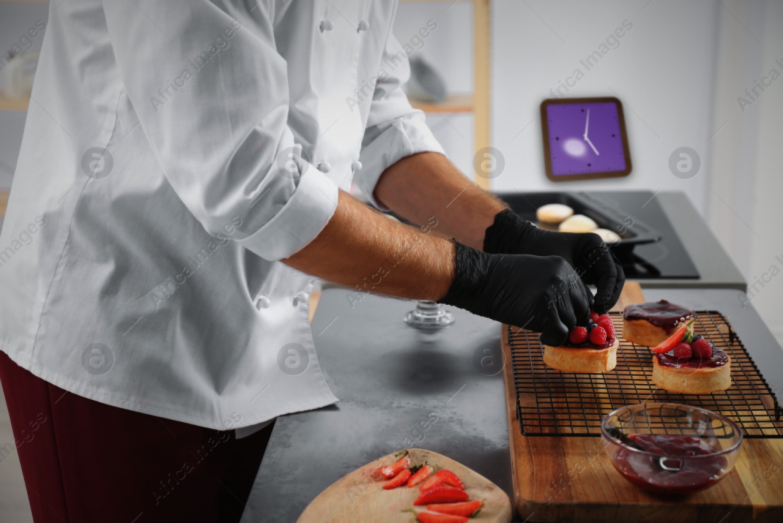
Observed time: 5:02
